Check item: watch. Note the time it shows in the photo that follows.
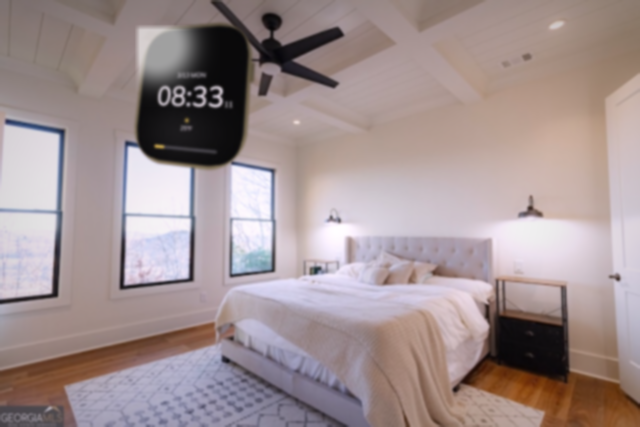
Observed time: 8:33
